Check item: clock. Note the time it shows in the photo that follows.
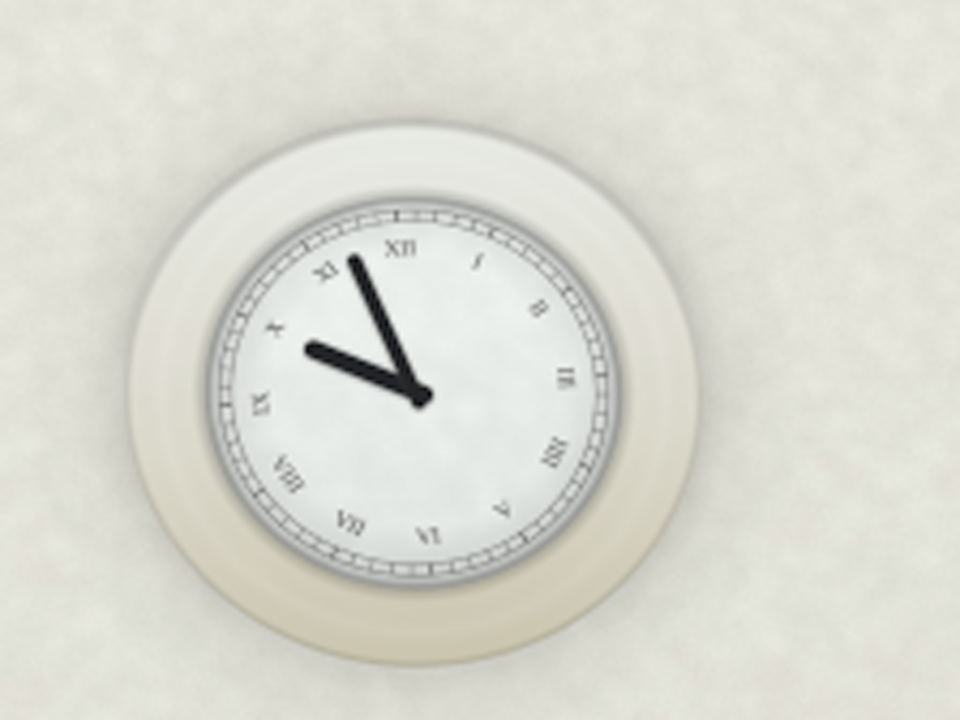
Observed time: 9:57
